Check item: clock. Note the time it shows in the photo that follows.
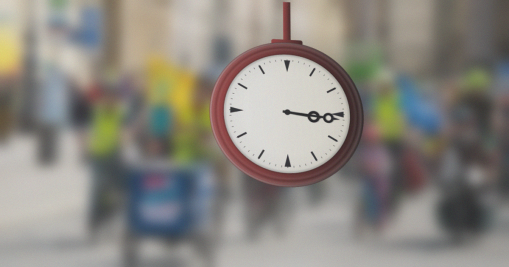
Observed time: 3:16
